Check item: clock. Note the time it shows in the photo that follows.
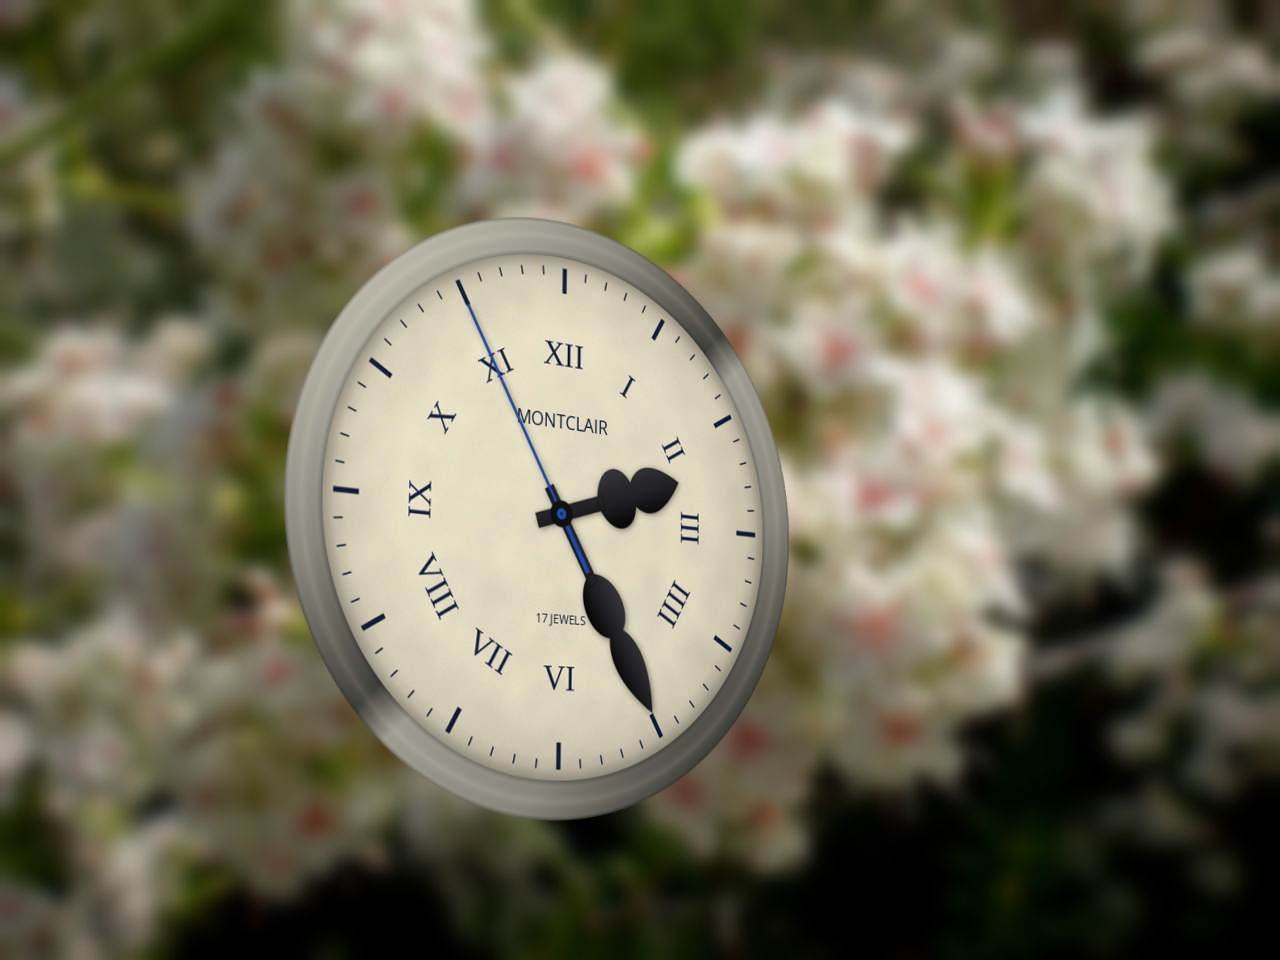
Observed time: 2:24:55
